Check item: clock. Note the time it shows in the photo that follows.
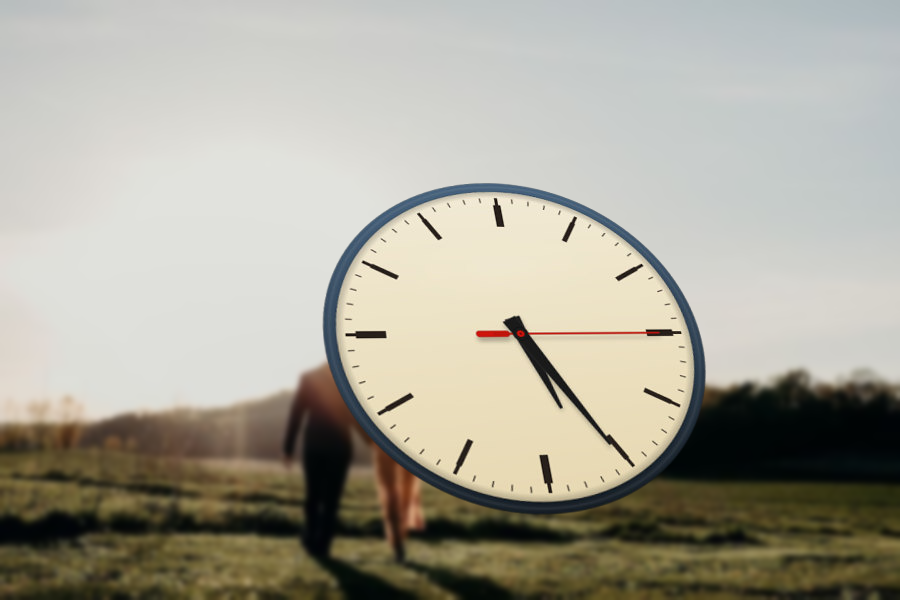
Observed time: 5:25:15
